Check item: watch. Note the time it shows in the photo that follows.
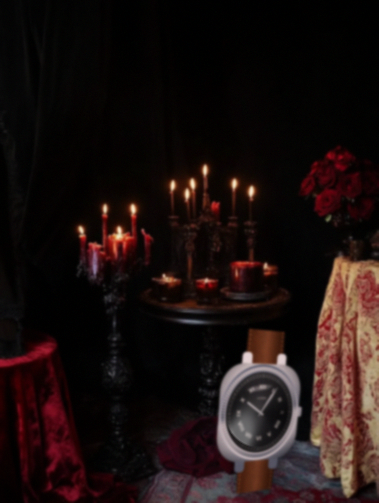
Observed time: 10:06
